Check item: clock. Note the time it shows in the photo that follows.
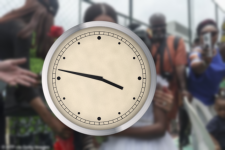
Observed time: 3:47
